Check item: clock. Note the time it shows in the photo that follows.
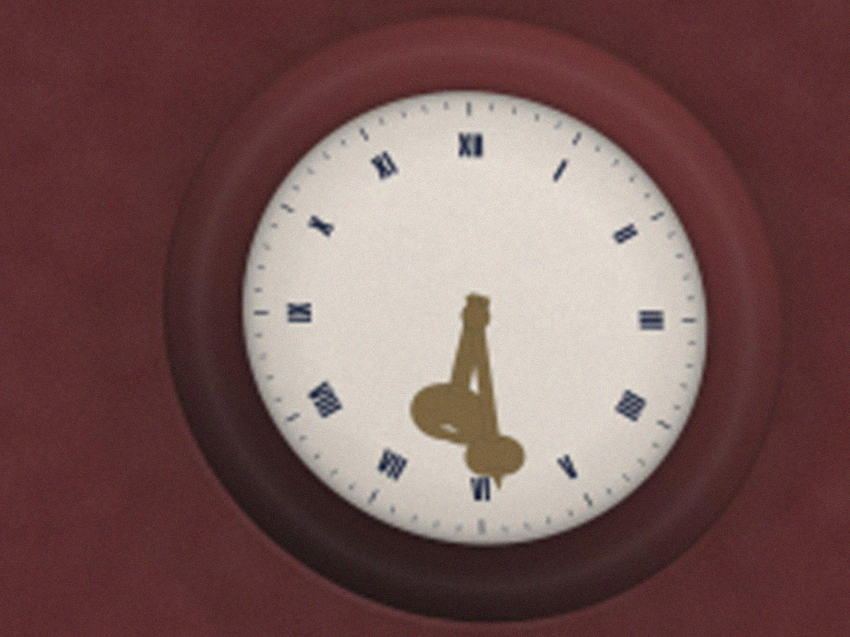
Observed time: 6:29
